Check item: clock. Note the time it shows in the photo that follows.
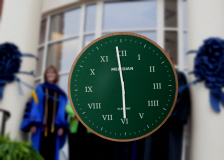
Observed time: 5:59
